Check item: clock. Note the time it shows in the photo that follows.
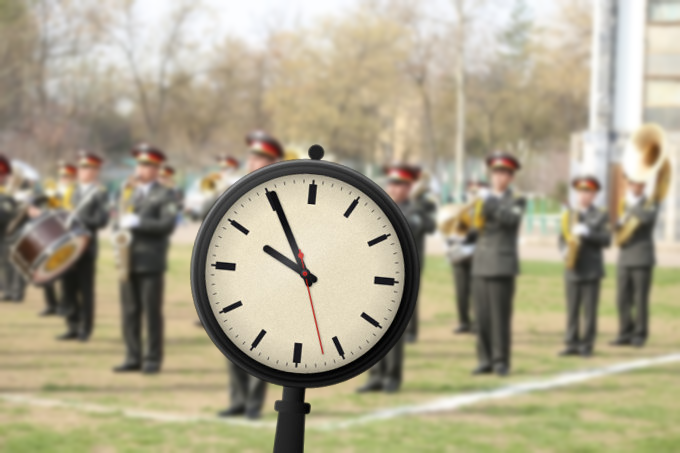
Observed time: 9:55:27
